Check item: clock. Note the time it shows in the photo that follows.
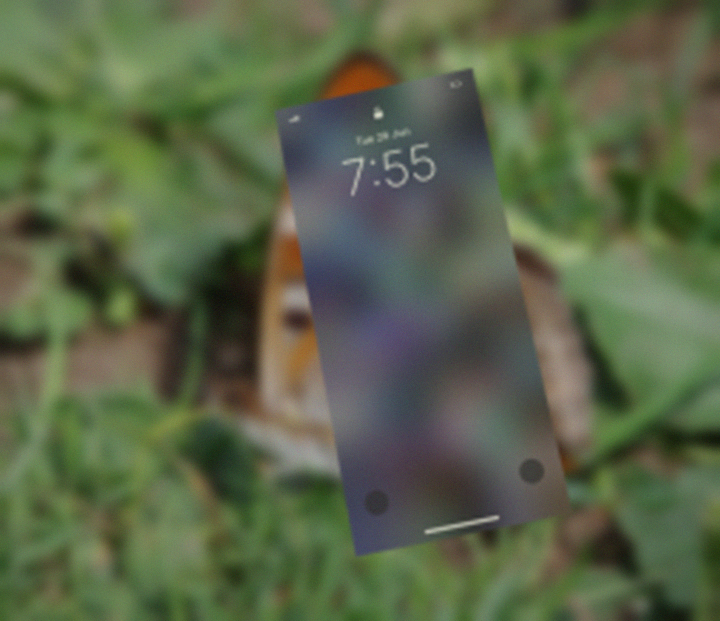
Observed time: 7:55
